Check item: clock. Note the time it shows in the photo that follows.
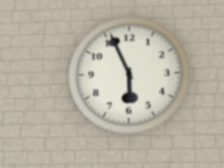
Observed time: 5:56
